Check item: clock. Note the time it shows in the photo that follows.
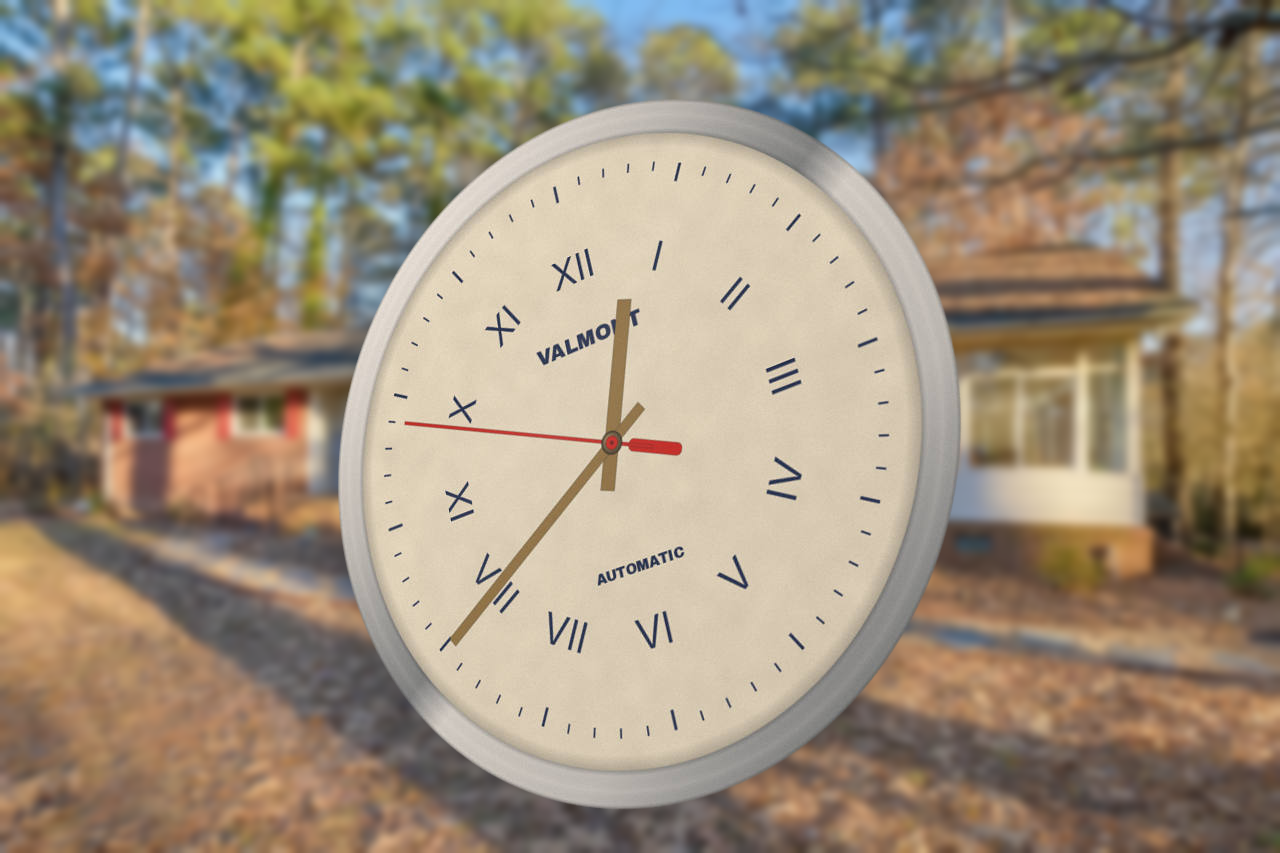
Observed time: 12:39:49
